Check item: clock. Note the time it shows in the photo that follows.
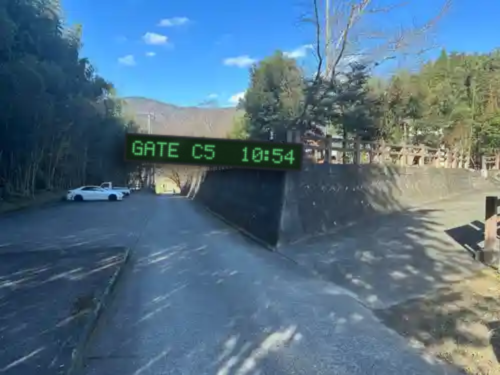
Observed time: 10:54
